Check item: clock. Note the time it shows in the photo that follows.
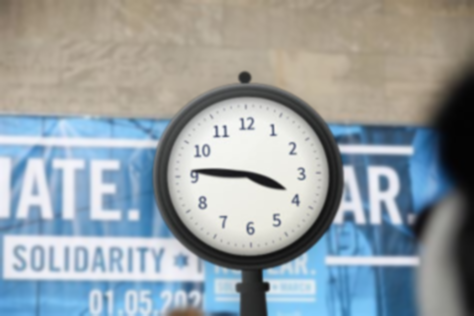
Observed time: 3:46
